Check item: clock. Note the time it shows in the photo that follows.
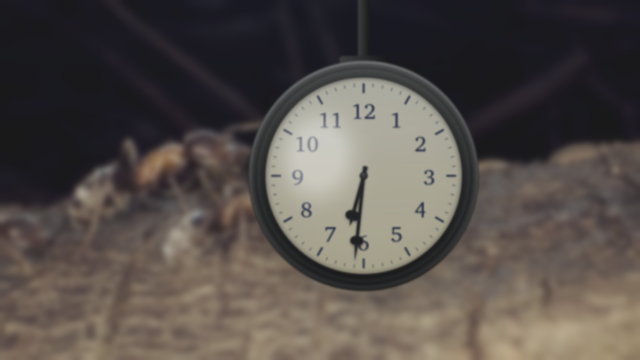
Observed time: 6:31
